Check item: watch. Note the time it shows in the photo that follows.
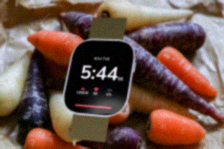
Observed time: 5:44
